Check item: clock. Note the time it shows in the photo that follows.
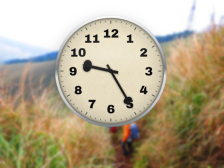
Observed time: 9:25
